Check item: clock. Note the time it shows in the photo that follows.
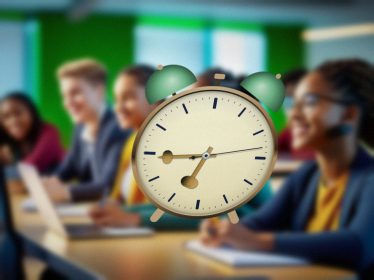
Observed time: 6:44:13
